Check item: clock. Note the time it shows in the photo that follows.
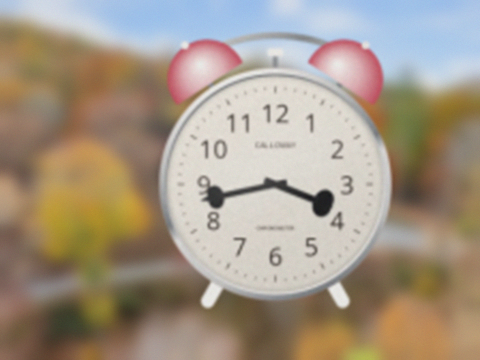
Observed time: 3:43
